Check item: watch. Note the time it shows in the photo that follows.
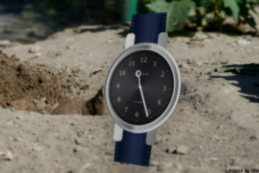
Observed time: 11:26
